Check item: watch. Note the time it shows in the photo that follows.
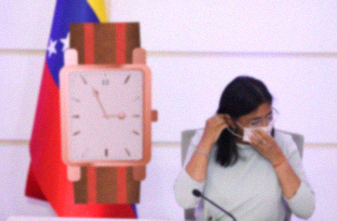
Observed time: 2:56
